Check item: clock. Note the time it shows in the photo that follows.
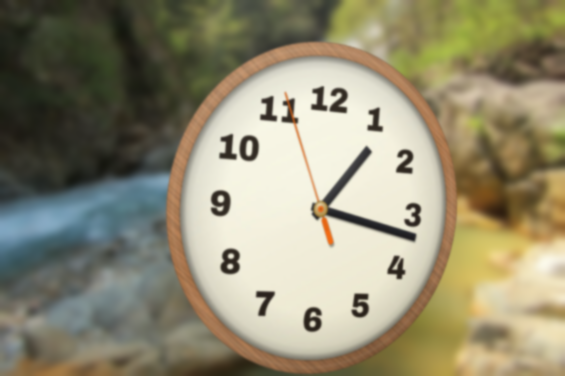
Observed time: 1:16:56
